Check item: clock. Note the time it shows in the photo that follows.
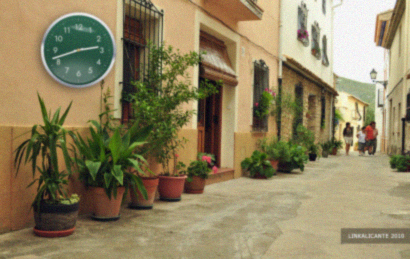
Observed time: 2:42
